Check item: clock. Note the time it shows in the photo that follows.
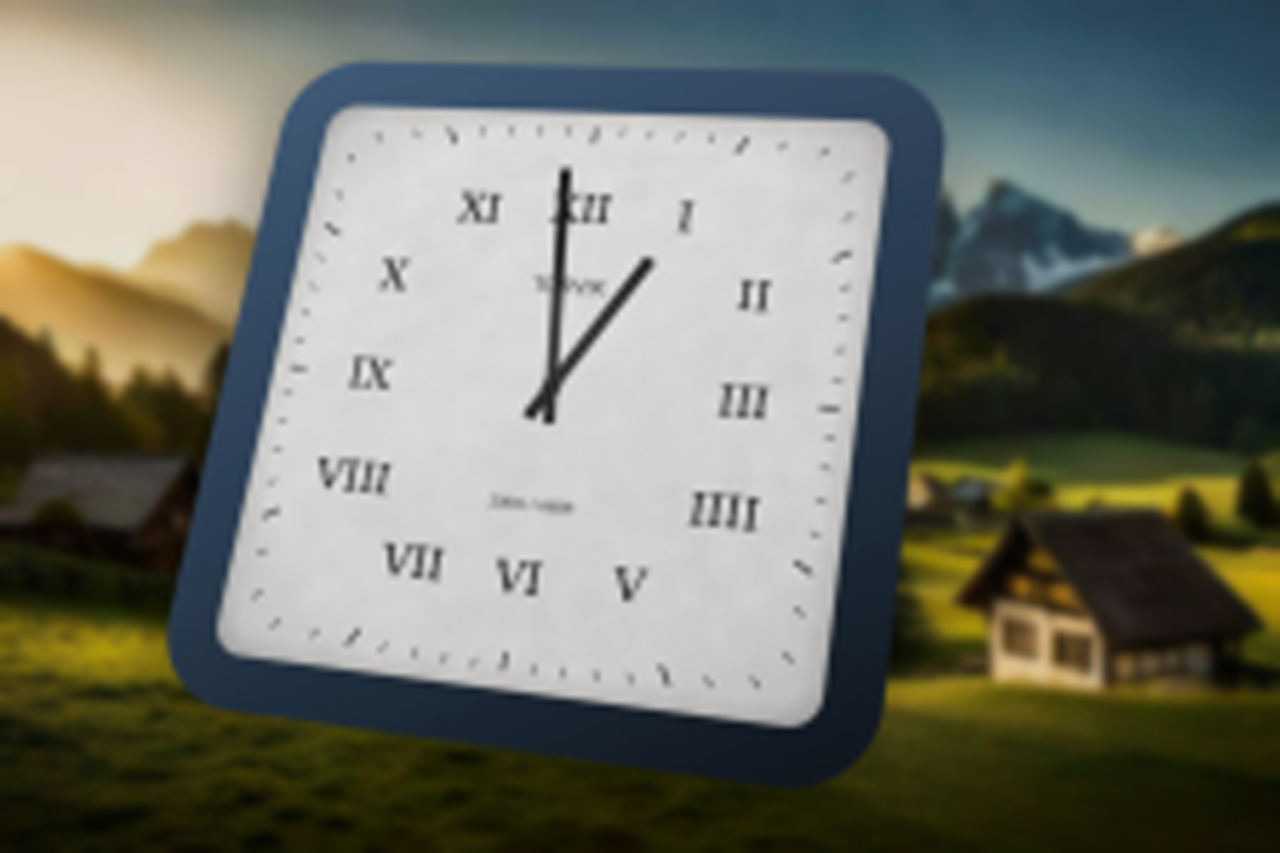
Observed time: 12:59
